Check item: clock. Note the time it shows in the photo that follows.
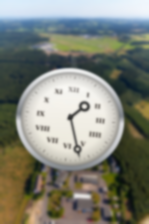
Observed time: 1:27
